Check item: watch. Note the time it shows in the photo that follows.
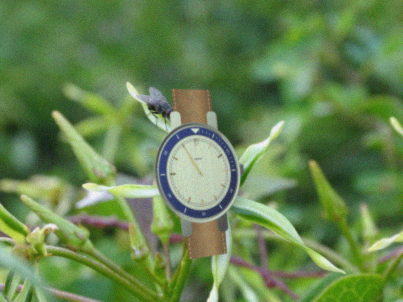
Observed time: 10:55
